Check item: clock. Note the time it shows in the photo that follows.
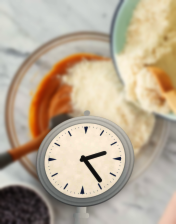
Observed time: 2:24
